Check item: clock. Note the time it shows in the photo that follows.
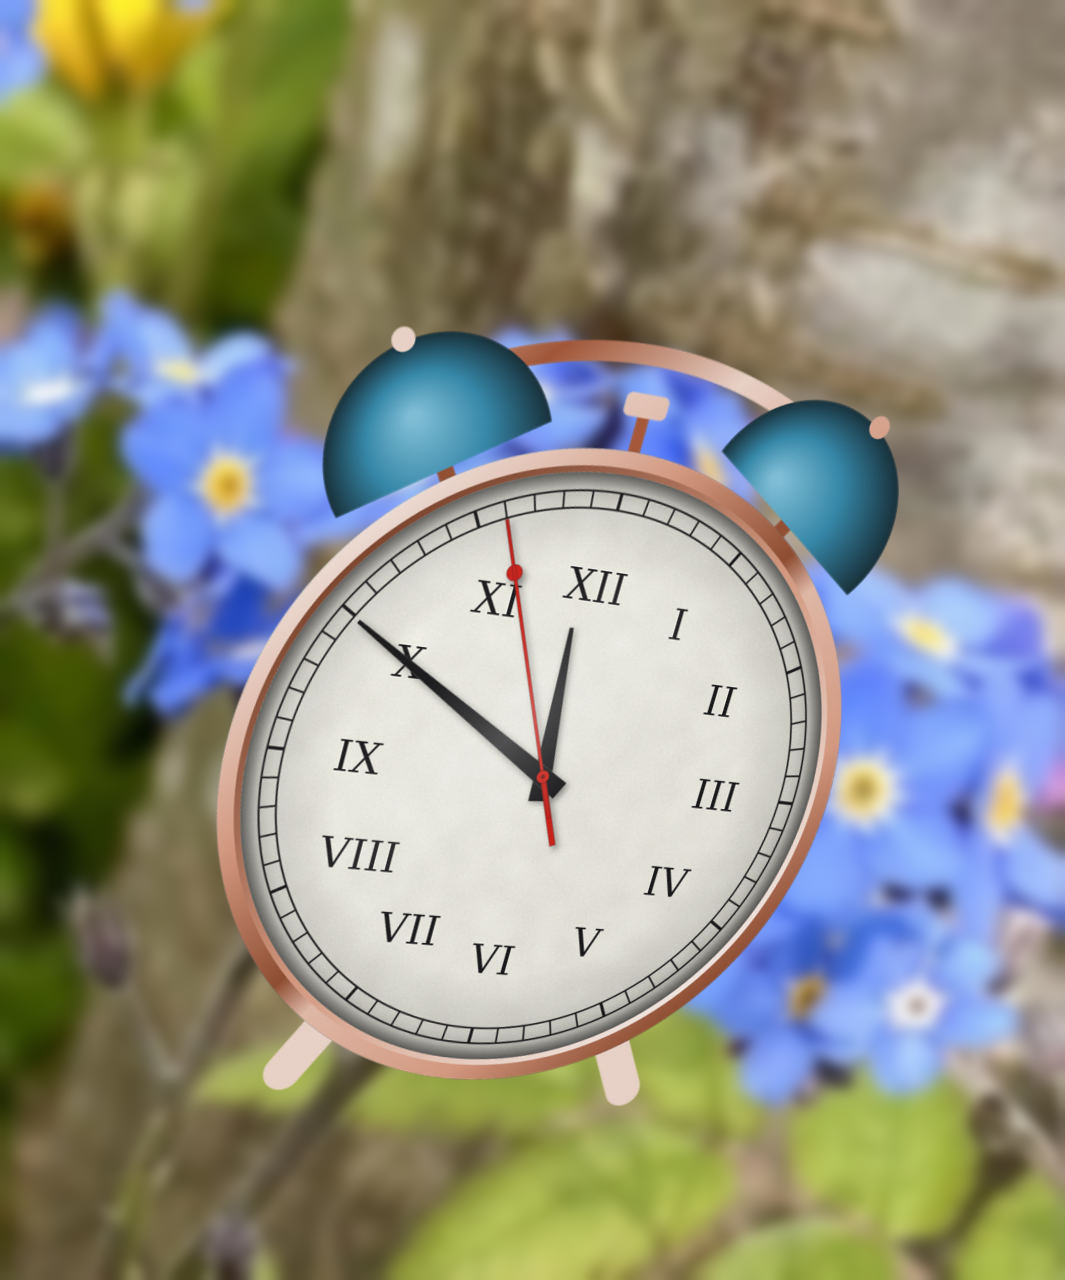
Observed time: 11:49:56
